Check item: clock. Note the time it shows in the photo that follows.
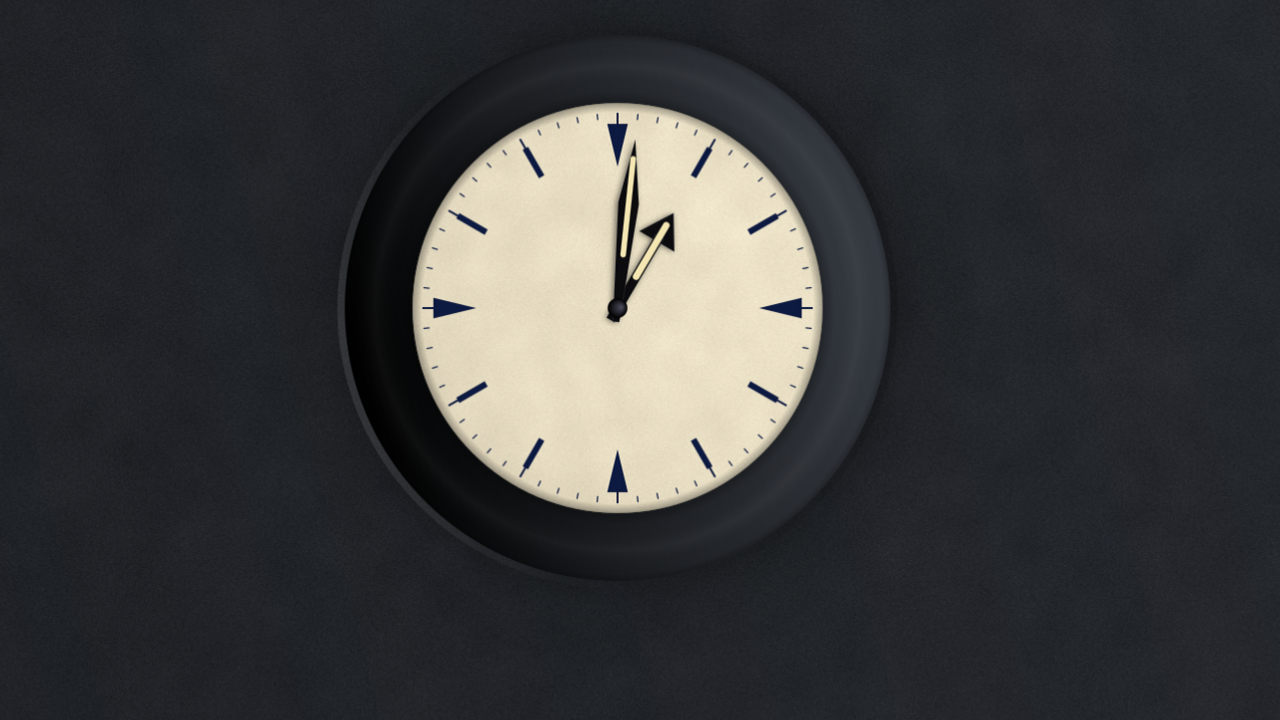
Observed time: 1:01
